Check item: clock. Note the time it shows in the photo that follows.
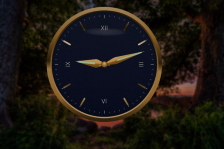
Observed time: 9:12
